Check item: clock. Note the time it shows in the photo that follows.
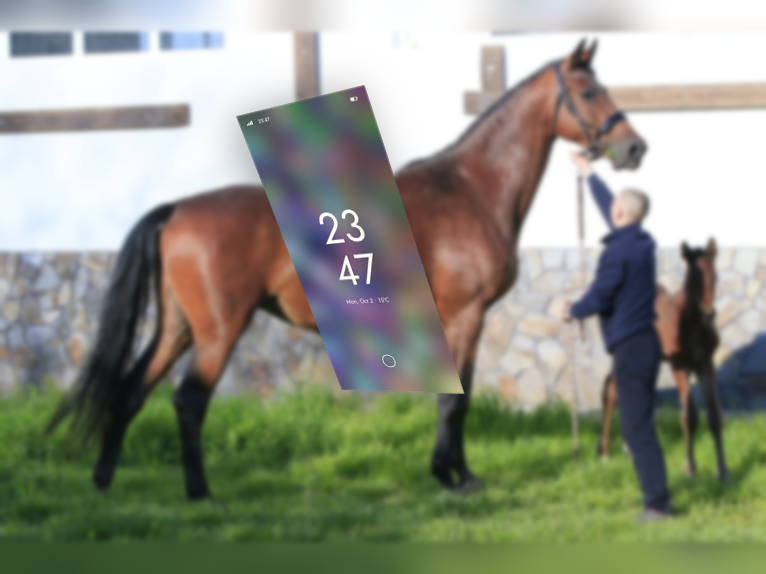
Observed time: 23:47
